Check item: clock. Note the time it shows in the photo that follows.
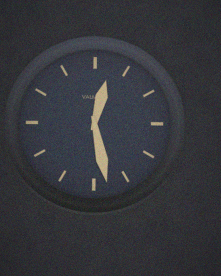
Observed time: 12:28
